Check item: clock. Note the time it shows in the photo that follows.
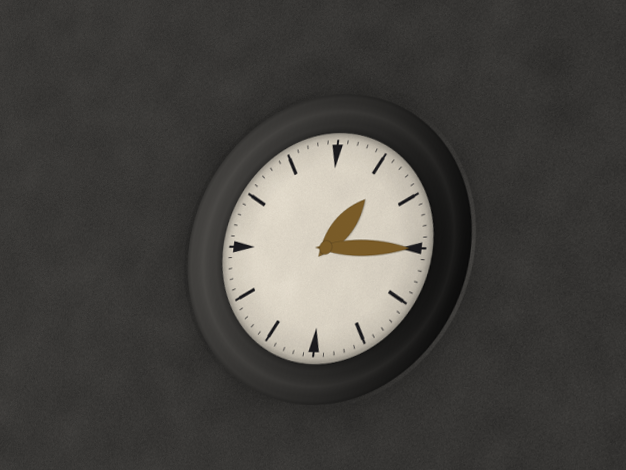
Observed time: 1:15
